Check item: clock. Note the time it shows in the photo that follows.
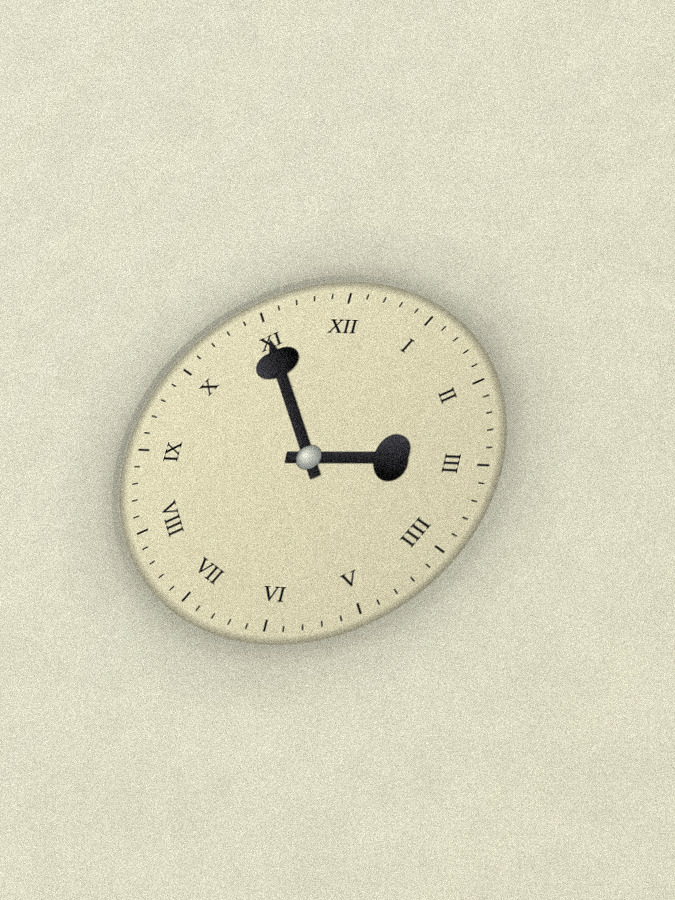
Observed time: 2:55
